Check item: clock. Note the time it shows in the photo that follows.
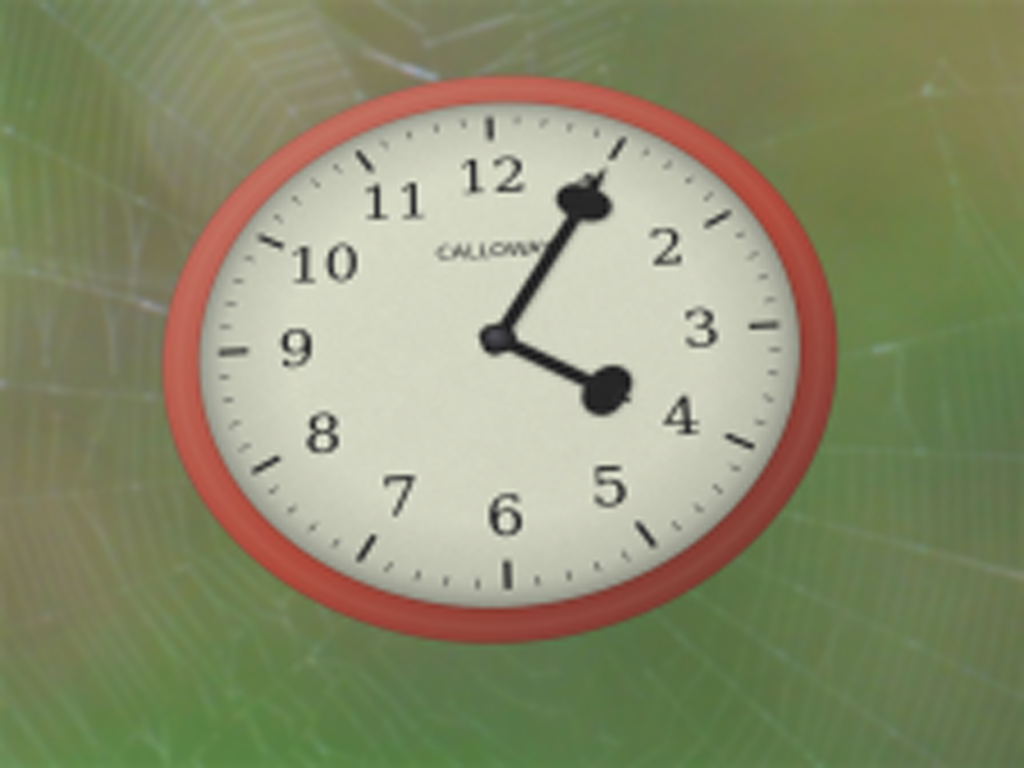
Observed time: 4:05
